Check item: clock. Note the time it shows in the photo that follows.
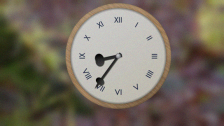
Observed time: 8:36
